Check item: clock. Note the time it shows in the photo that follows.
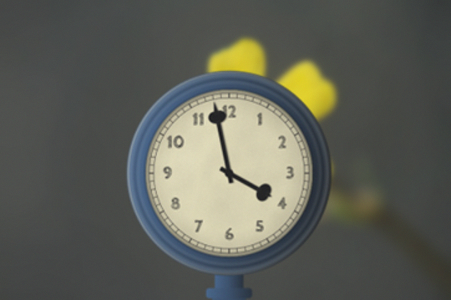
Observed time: 3:58
